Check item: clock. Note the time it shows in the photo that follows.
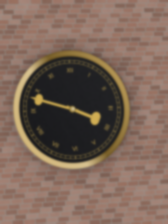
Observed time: 3:48
